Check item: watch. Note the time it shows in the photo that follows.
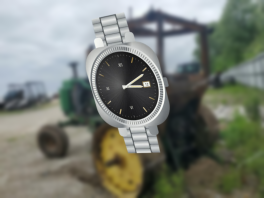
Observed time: 3:11
